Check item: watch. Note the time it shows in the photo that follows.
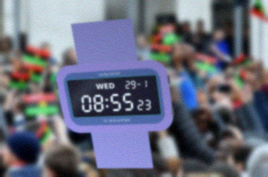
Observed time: 8:55:23
